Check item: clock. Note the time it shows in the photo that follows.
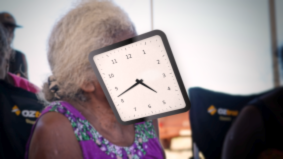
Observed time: 4:42
